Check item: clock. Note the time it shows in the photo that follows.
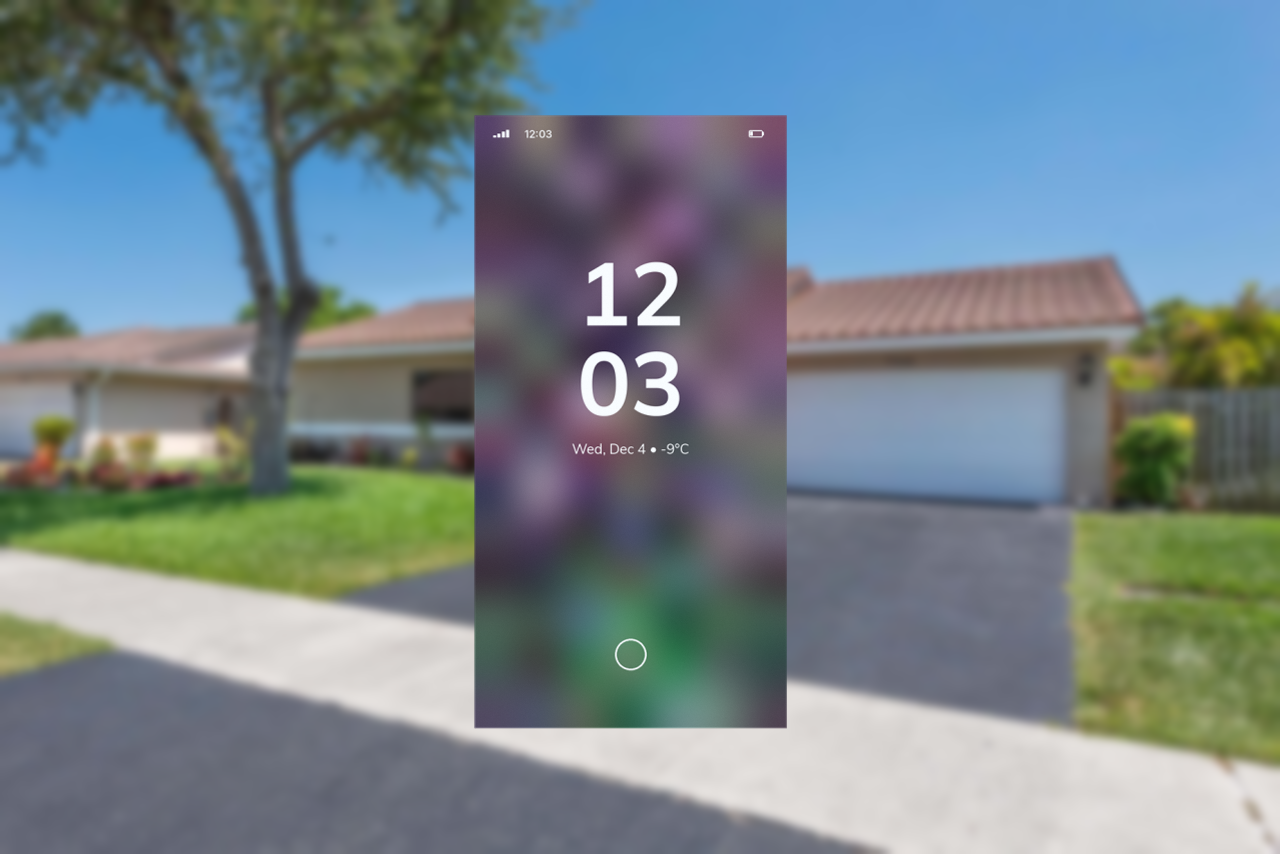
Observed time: 12:03
